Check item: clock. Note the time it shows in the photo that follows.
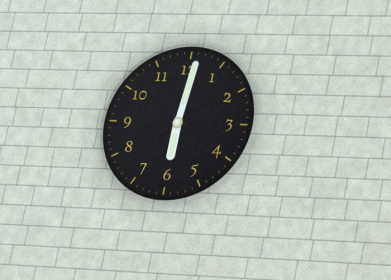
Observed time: 6:01
